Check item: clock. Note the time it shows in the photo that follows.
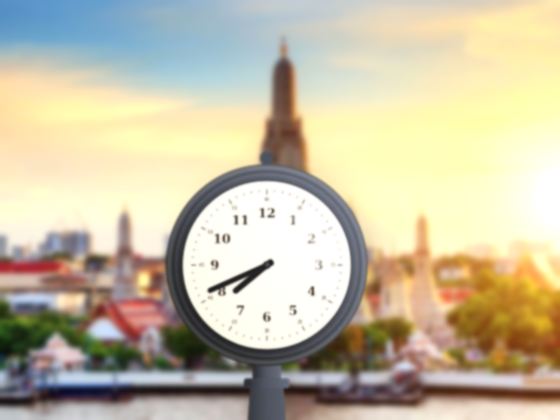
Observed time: 7:41
